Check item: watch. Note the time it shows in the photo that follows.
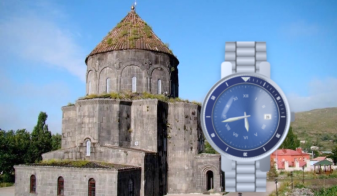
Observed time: 5:43
